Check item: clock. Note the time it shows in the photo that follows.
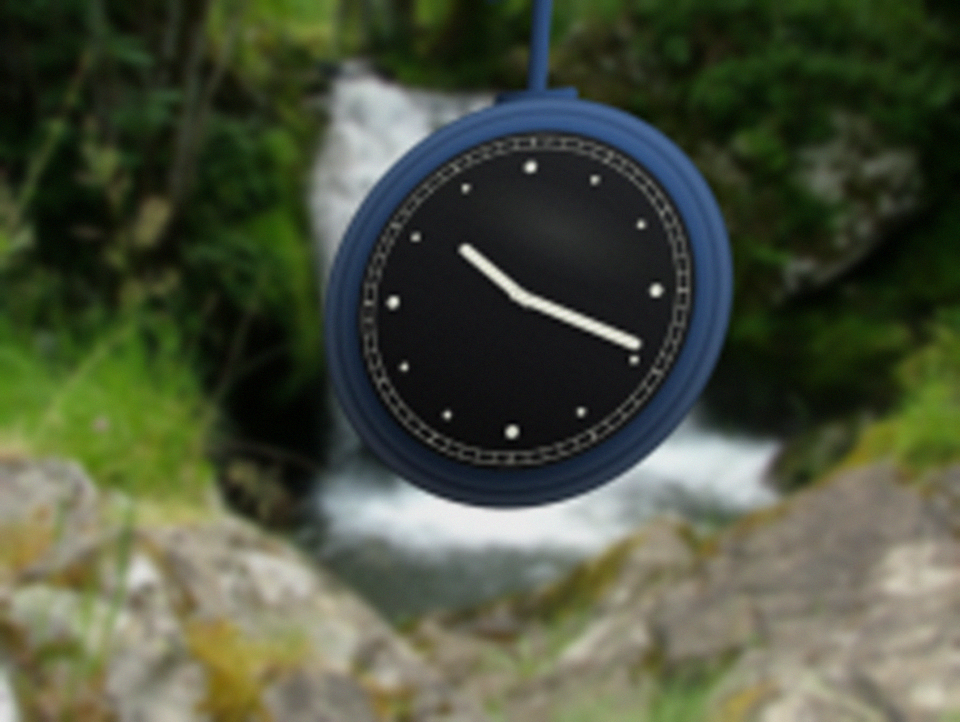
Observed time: 10:19
